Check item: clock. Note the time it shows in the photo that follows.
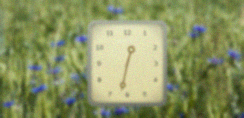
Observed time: 12:32
